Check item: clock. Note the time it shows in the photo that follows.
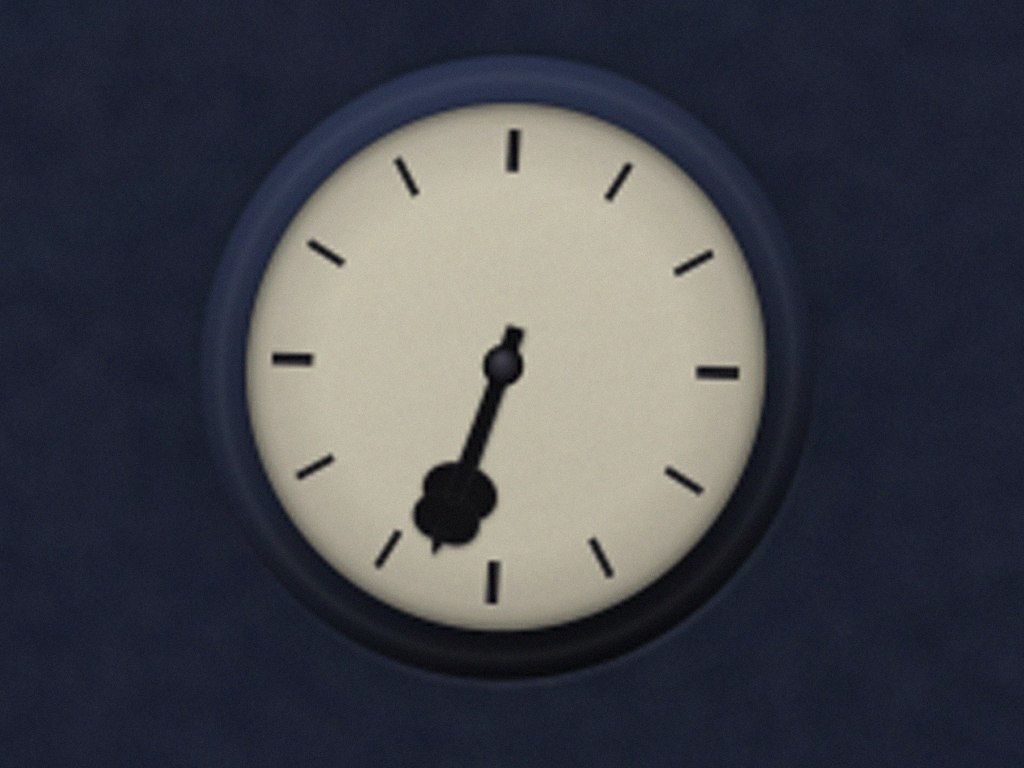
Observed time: 6:33
